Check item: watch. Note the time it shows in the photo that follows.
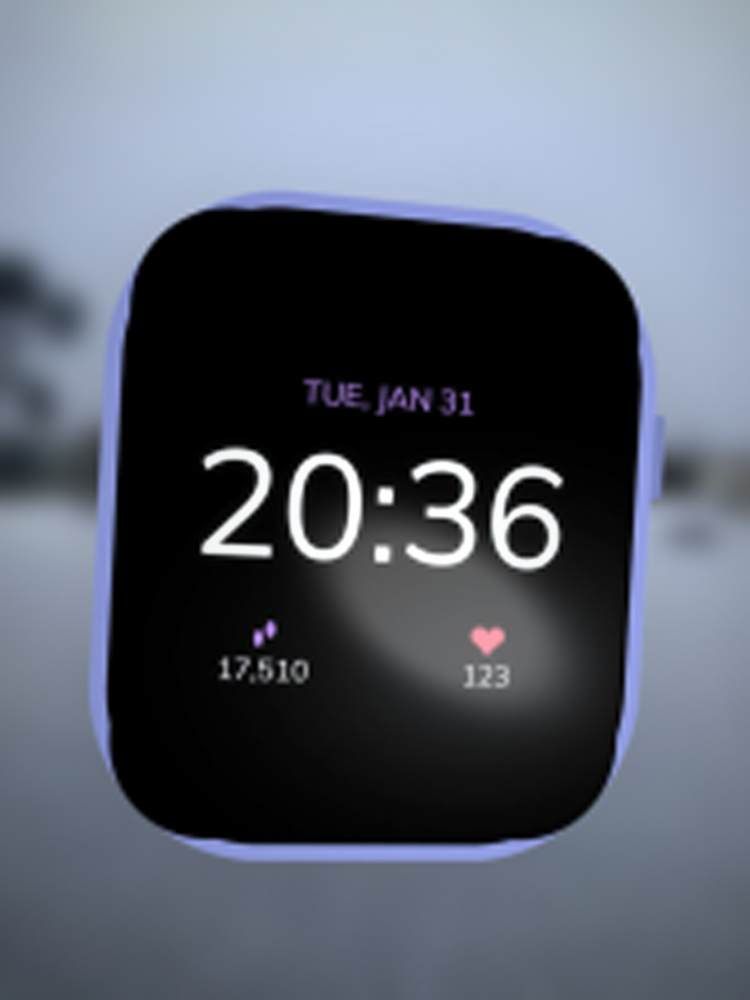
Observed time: 20:36
